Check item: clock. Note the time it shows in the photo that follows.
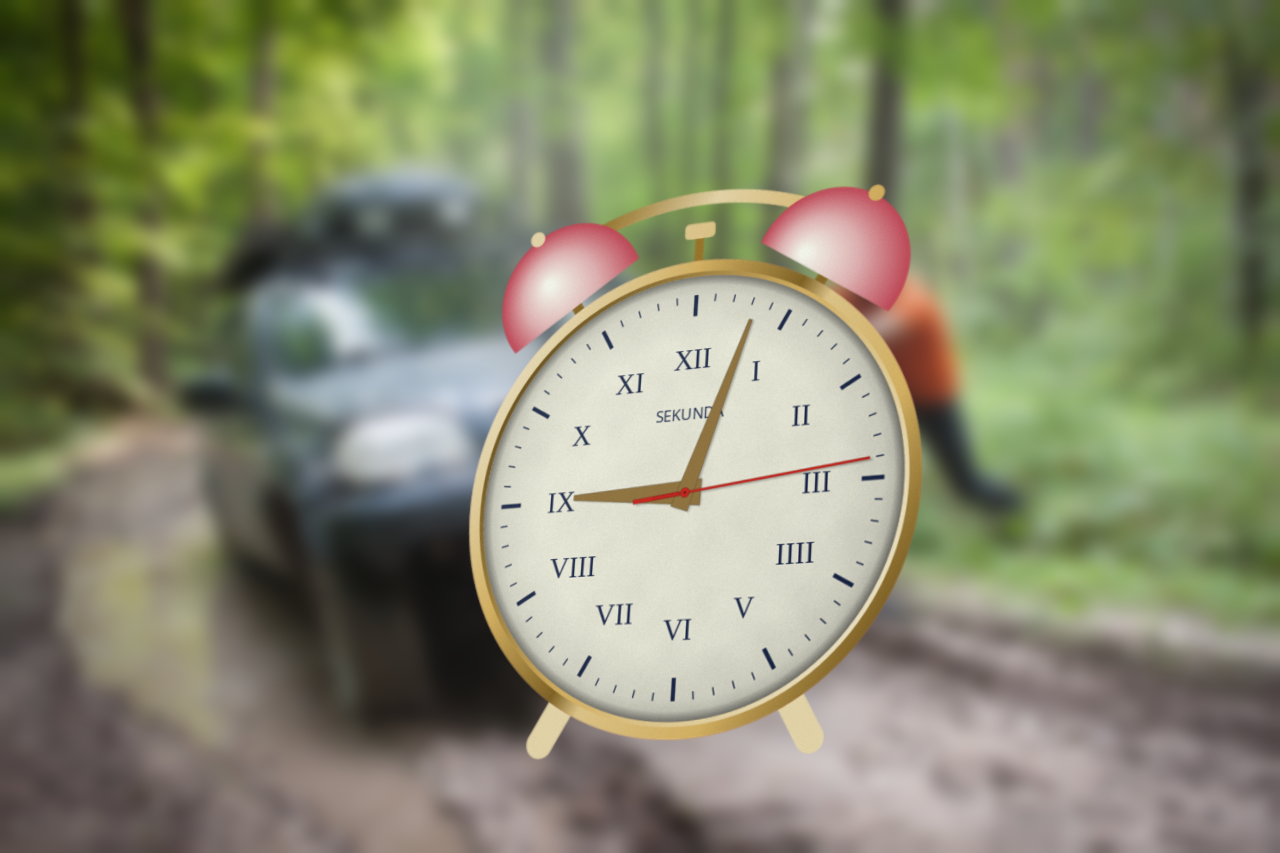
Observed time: 9:03:14
